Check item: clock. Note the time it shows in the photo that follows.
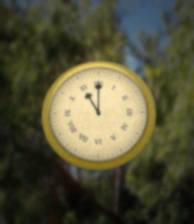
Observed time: 11:00
